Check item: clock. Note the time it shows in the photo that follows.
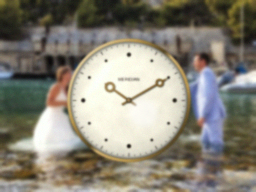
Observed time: 10:10
